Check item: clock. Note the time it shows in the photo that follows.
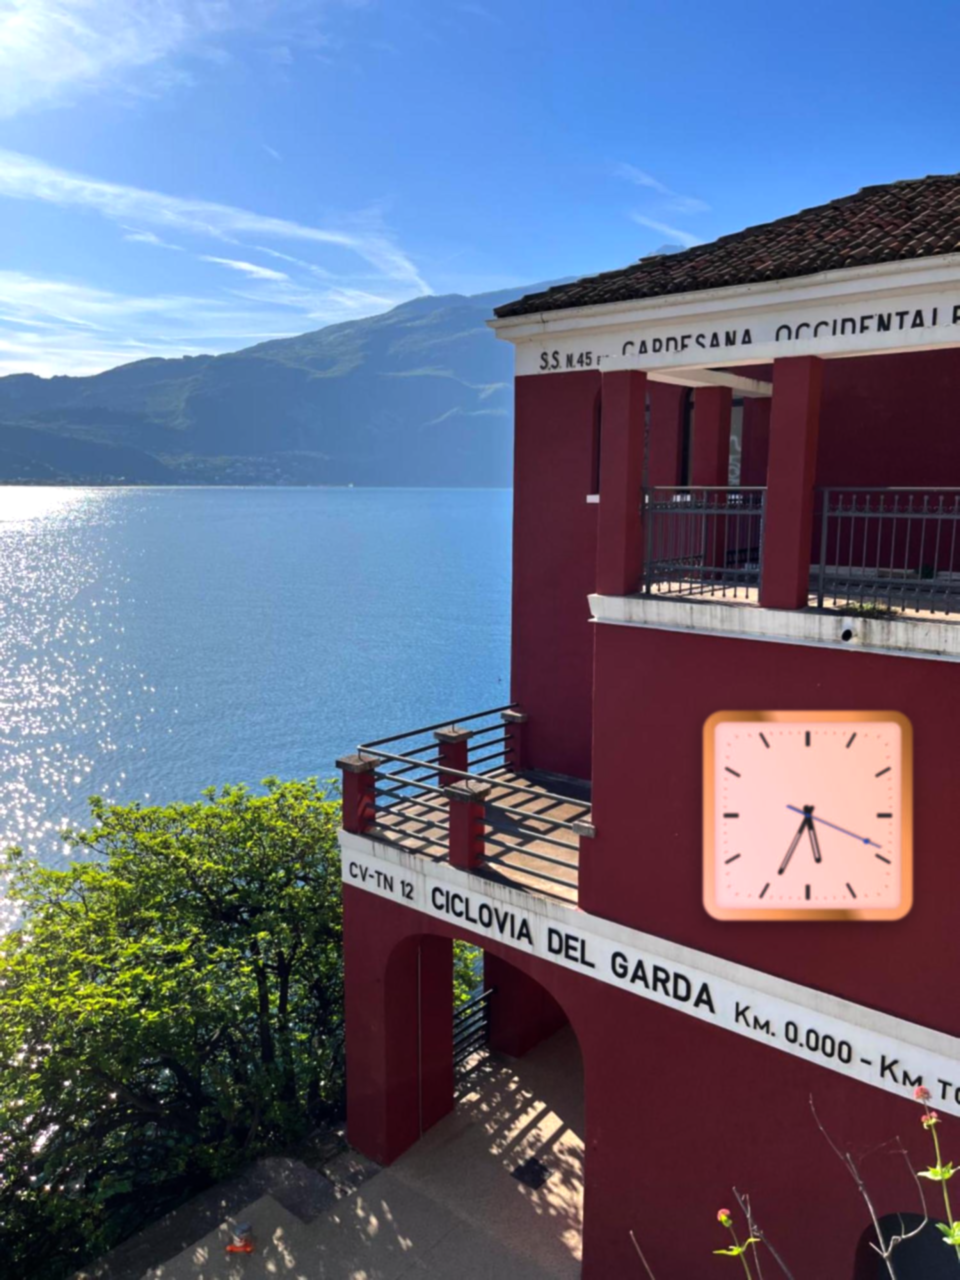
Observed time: 5:34:19
